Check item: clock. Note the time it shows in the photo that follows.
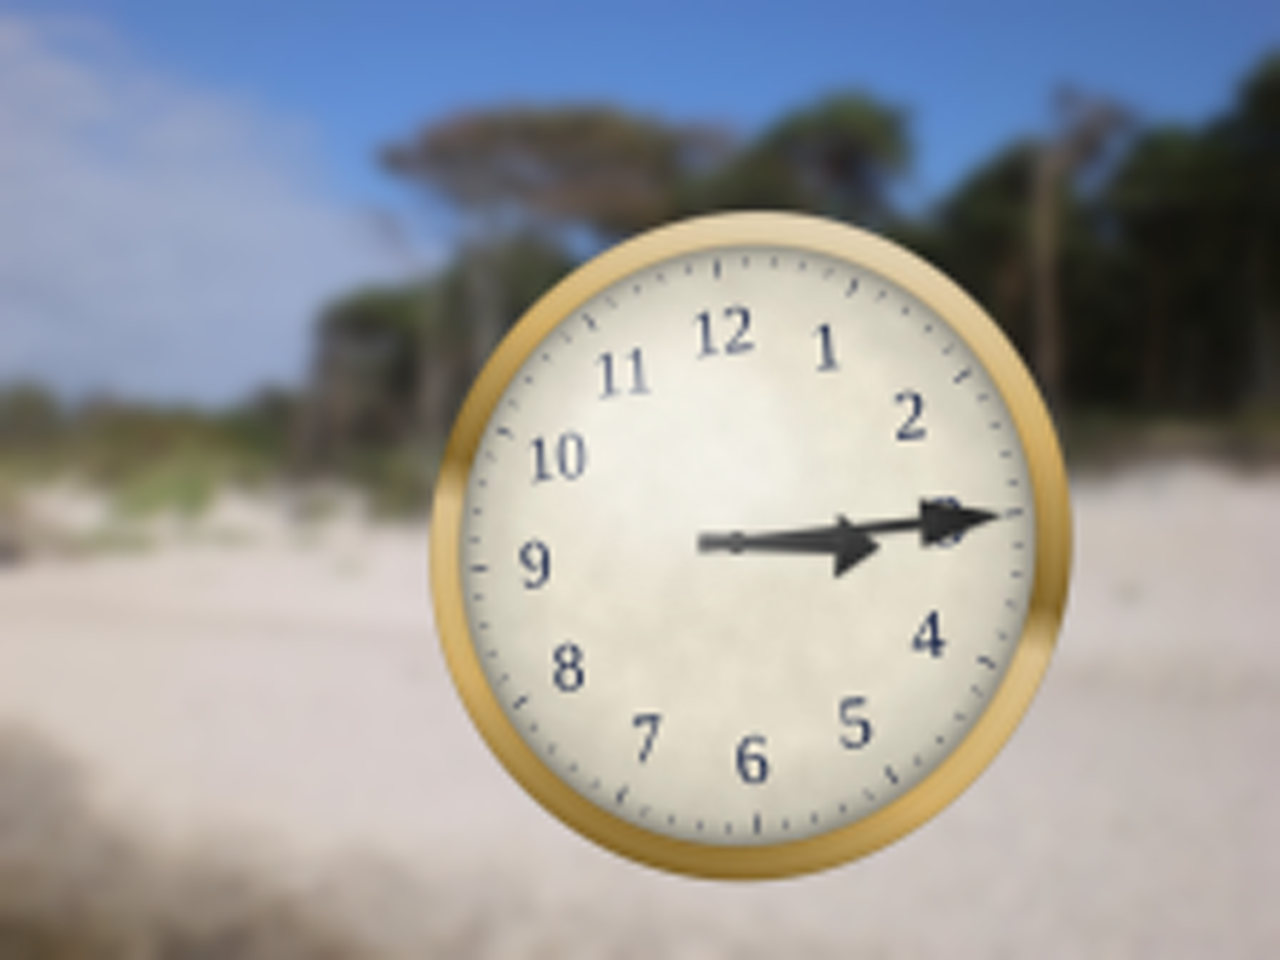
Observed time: 3:15
